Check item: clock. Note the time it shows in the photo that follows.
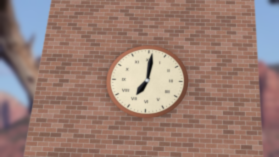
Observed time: 7:01
